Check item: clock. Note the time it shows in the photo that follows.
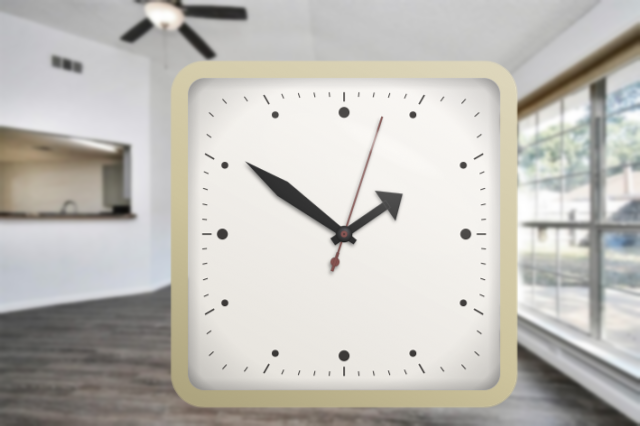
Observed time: 1:51:03
